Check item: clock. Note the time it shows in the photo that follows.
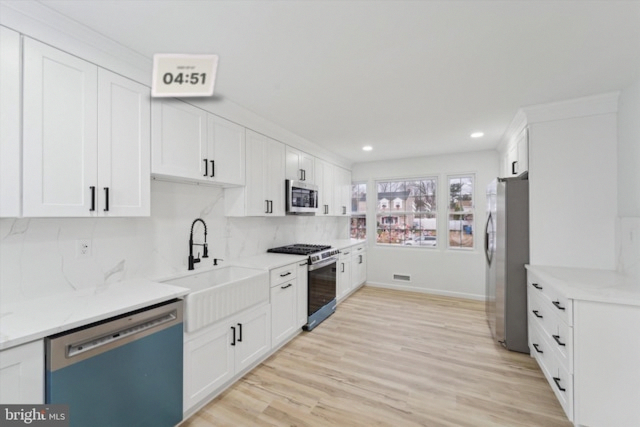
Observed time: 4:51
